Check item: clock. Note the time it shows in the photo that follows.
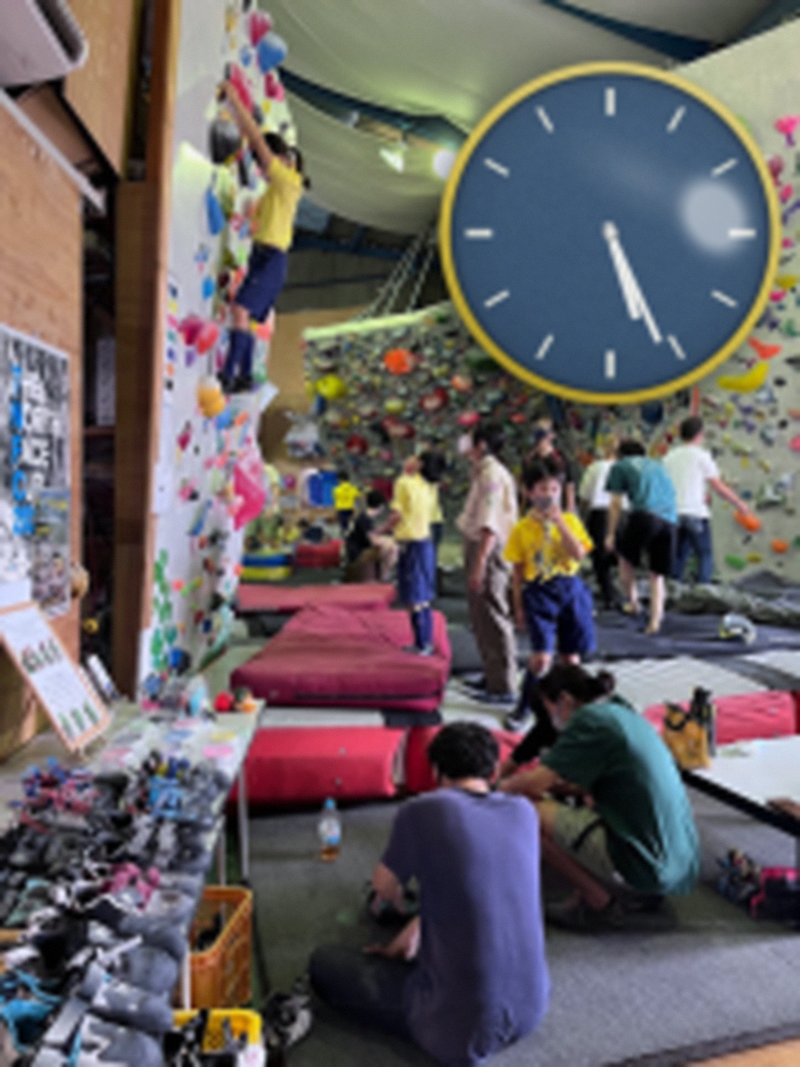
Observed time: 5:26
